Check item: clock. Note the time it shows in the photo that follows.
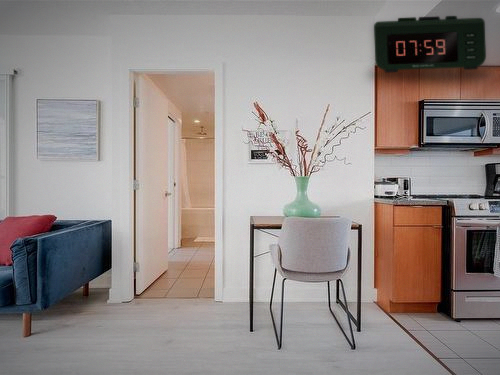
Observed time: 7:59
